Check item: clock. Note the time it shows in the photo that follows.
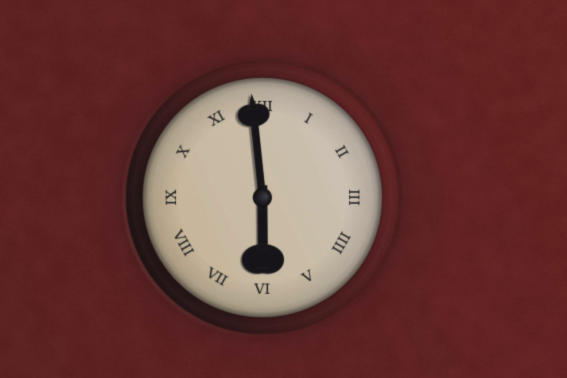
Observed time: 5:59
